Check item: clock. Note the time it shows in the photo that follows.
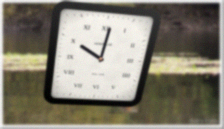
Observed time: 10:01
